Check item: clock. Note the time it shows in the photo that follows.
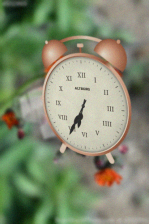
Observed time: 6:35
